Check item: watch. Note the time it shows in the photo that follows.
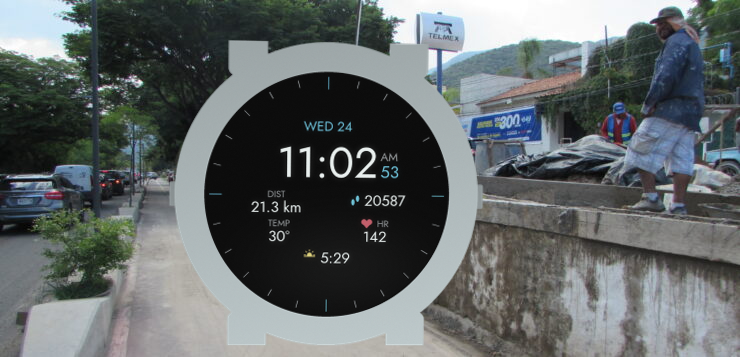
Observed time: 11:02:53
